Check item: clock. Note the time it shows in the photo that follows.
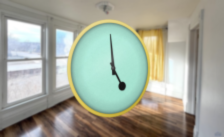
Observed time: 4:59
